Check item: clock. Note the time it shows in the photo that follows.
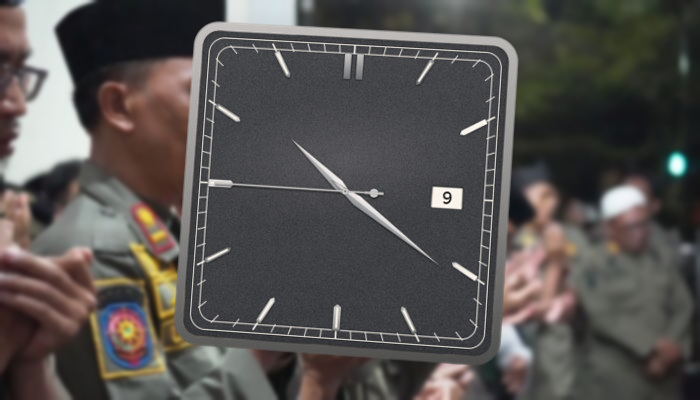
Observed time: 10:20:45
